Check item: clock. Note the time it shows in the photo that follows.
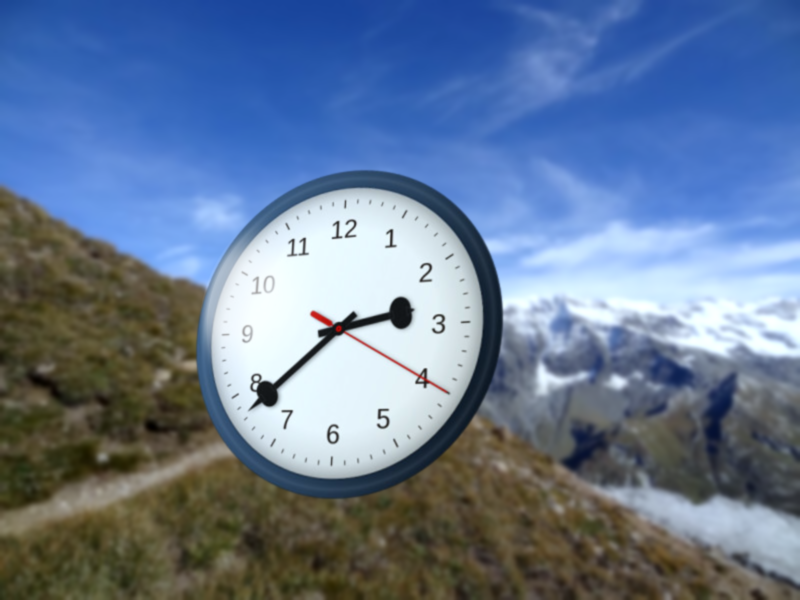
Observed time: 2:38:20
